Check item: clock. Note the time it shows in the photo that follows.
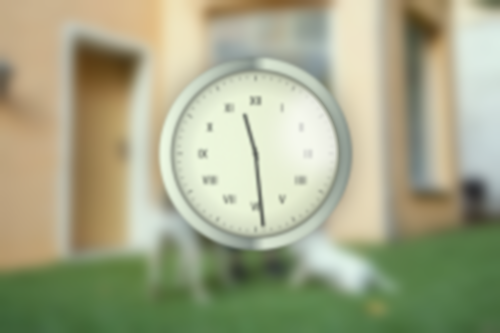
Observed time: 11:29
